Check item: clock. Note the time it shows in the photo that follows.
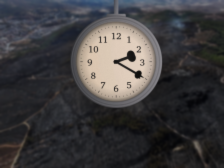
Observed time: 2:20
